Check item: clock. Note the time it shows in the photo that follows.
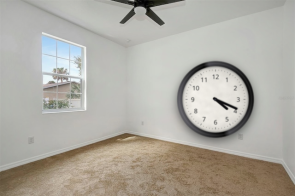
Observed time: 4:19
